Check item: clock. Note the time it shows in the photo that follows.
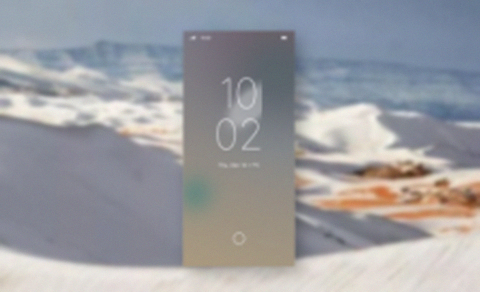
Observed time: 10:02
